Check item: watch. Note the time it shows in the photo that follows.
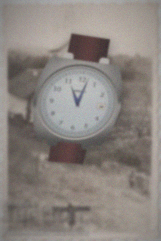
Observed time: 11:02
